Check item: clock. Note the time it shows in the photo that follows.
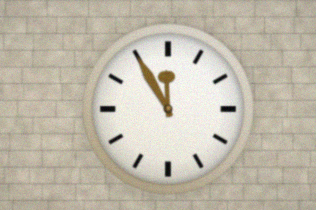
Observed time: 11:55
